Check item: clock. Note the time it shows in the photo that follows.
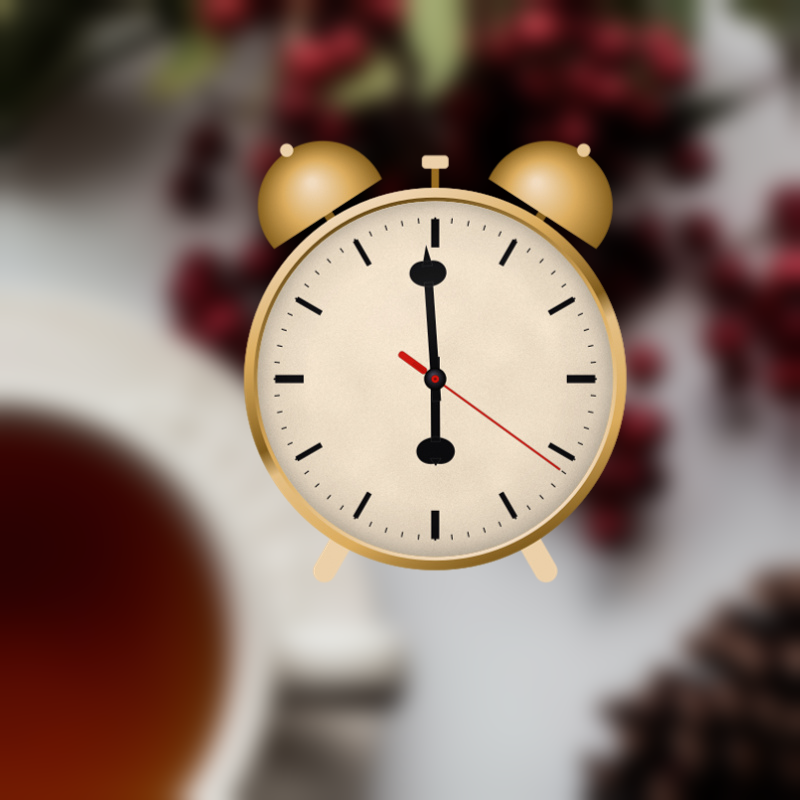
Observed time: 5:59:21
